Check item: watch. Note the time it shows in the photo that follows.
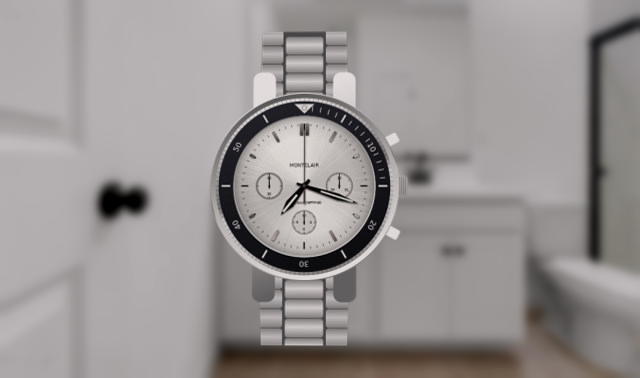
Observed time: 7:18
